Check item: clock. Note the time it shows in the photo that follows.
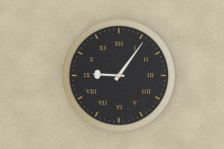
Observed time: 9:06
